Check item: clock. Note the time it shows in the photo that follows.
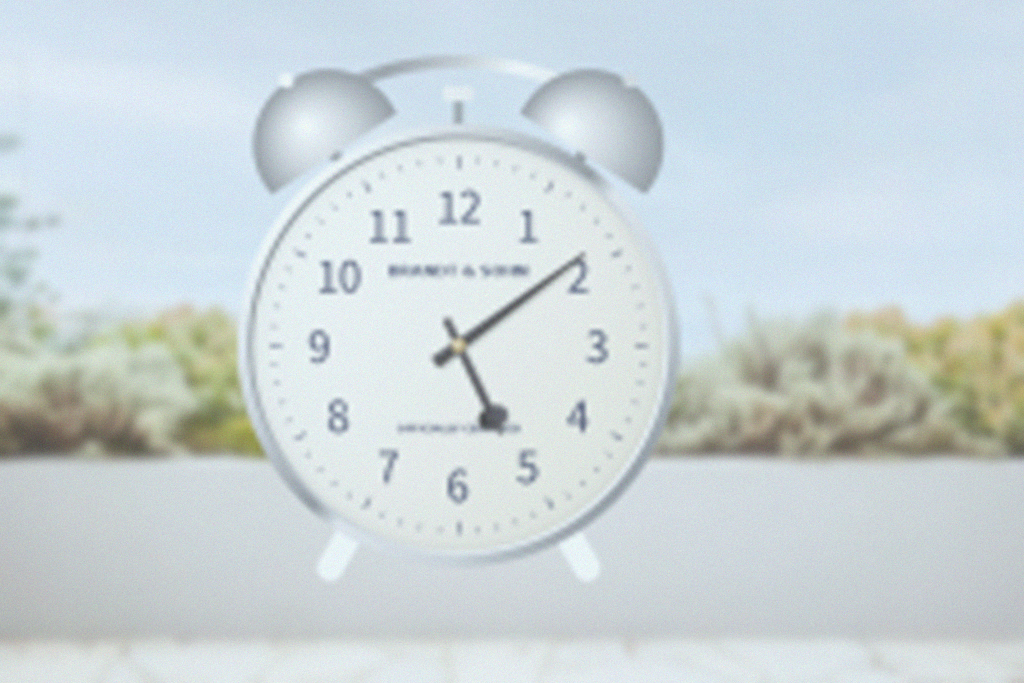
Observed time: 5:09
